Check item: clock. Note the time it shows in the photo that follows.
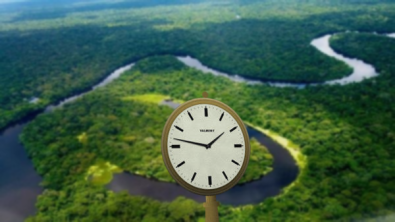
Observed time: 1:47
